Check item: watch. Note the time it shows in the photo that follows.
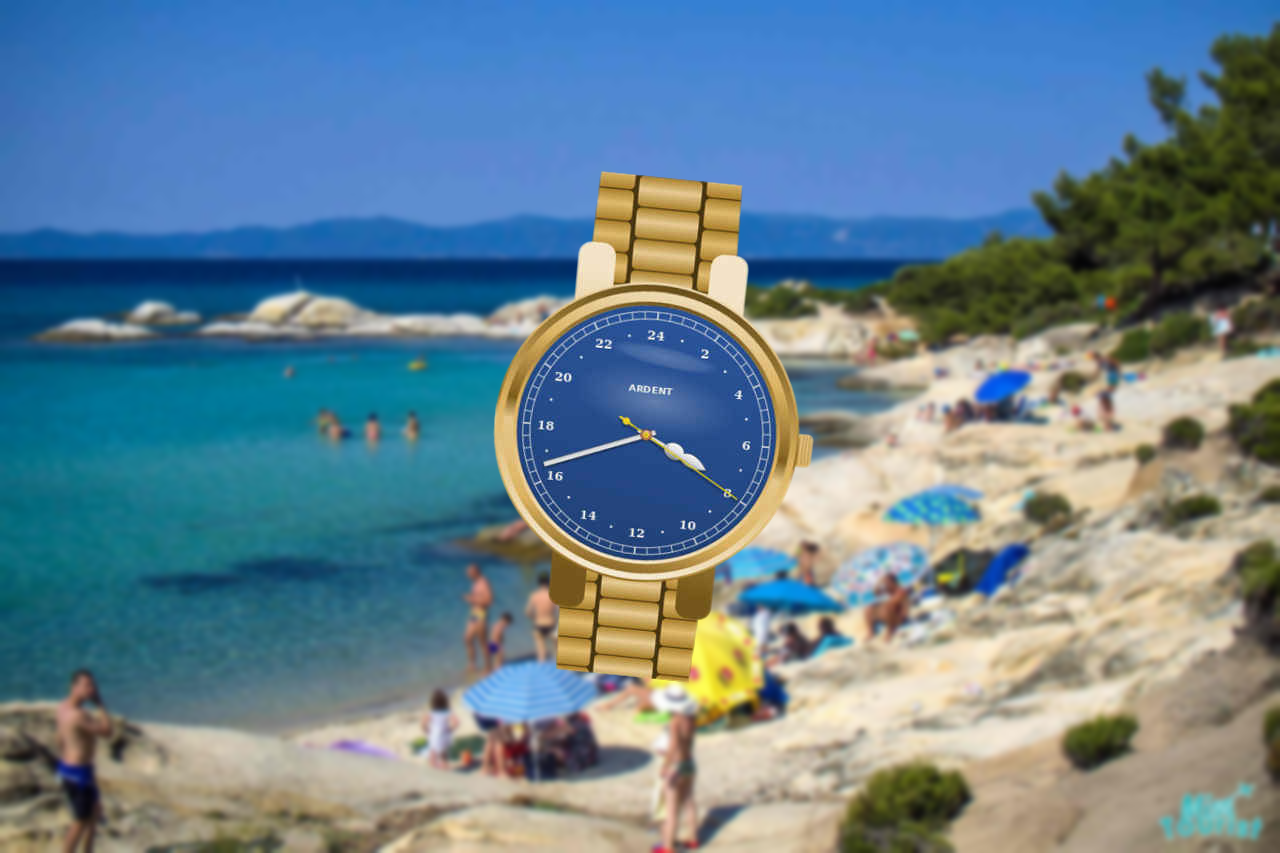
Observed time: 7:41:20
